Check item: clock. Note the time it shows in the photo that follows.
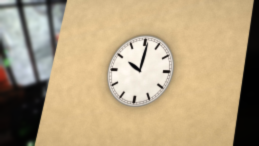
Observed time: 10:01
